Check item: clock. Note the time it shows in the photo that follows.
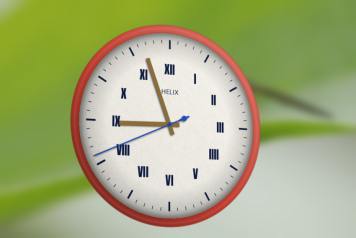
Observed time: 8:56:41
